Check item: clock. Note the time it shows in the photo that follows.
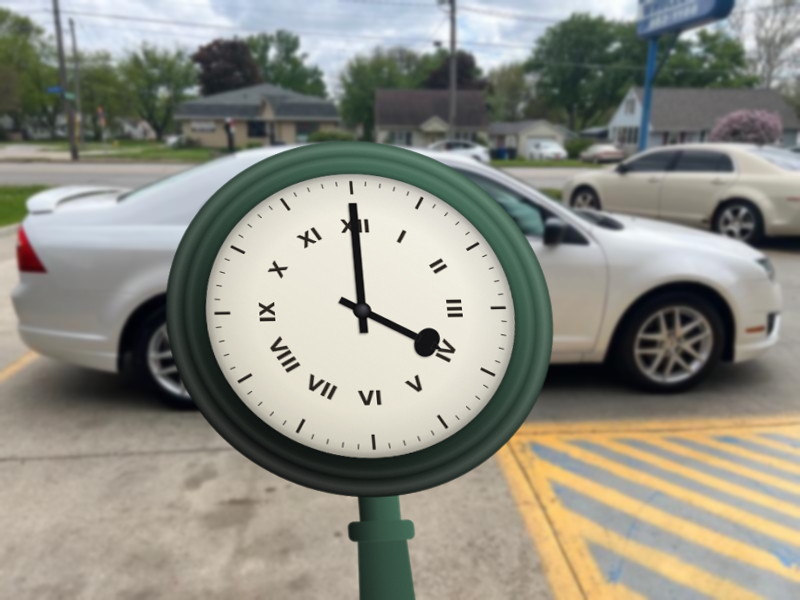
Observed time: 4:00
